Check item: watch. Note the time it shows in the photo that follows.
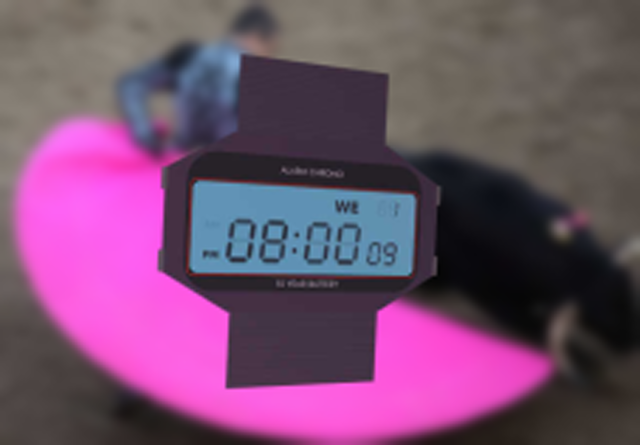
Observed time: 8:00:09
